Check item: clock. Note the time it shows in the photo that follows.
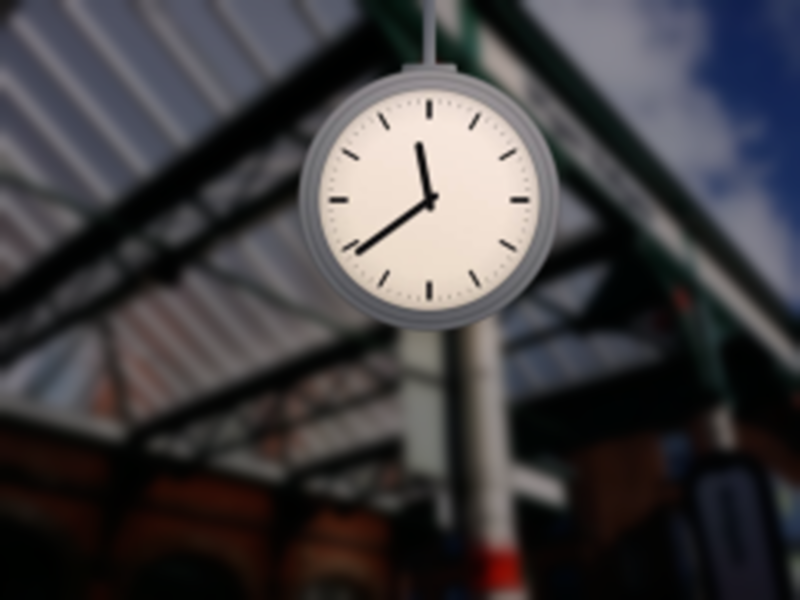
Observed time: 11:39
